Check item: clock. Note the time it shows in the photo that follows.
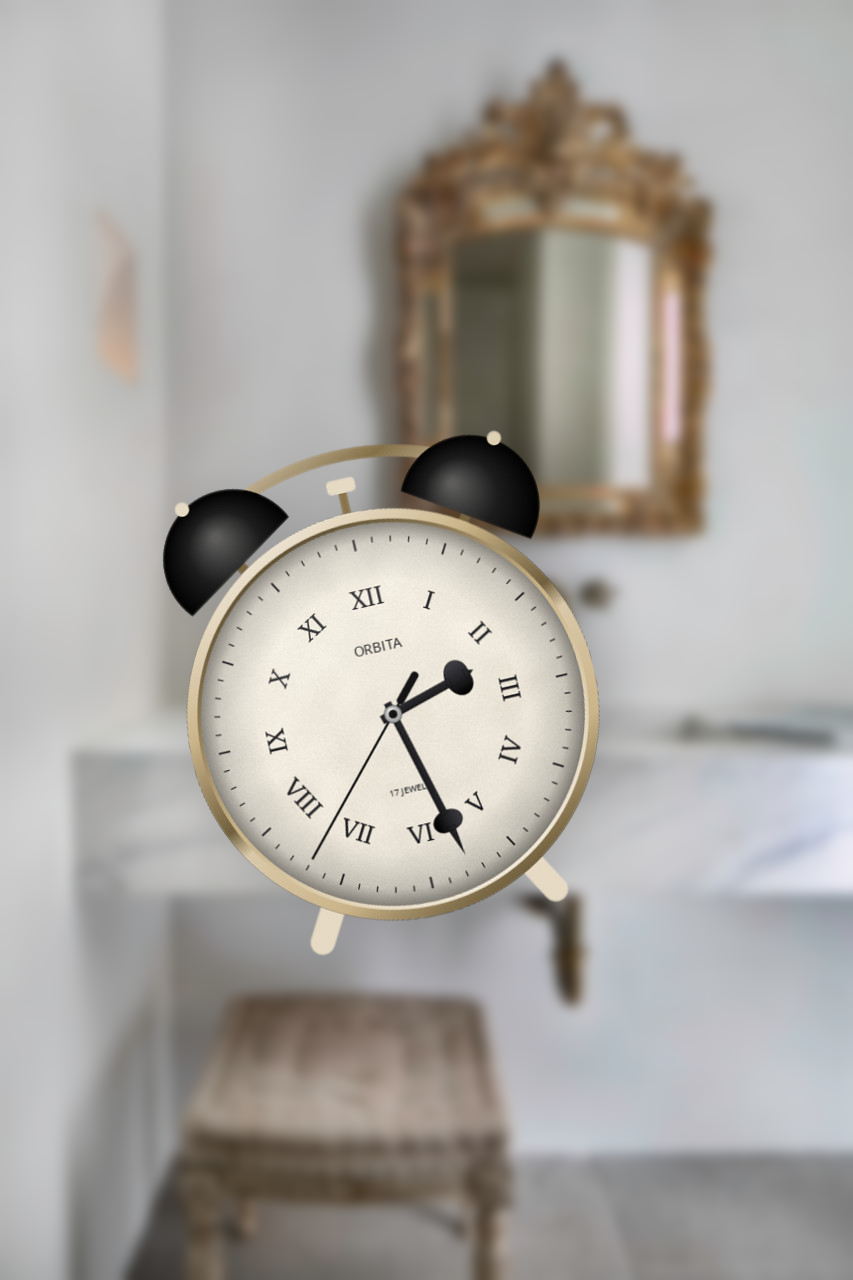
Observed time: 2:27:37
